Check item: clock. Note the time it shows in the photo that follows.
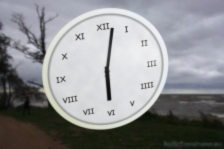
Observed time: 6:02
